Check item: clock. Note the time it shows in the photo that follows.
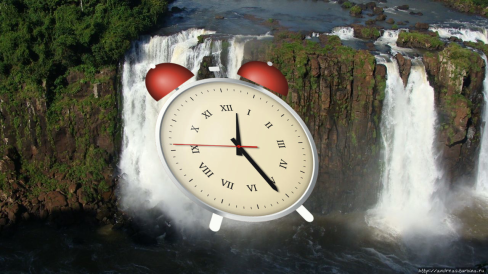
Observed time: 12:25:46
